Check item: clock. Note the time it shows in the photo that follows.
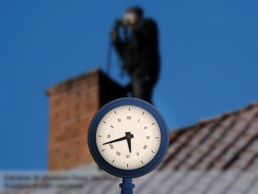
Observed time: 5:42
